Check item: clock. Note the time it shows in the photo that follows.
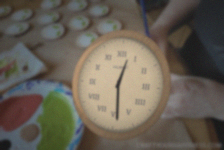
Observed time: 12:29
